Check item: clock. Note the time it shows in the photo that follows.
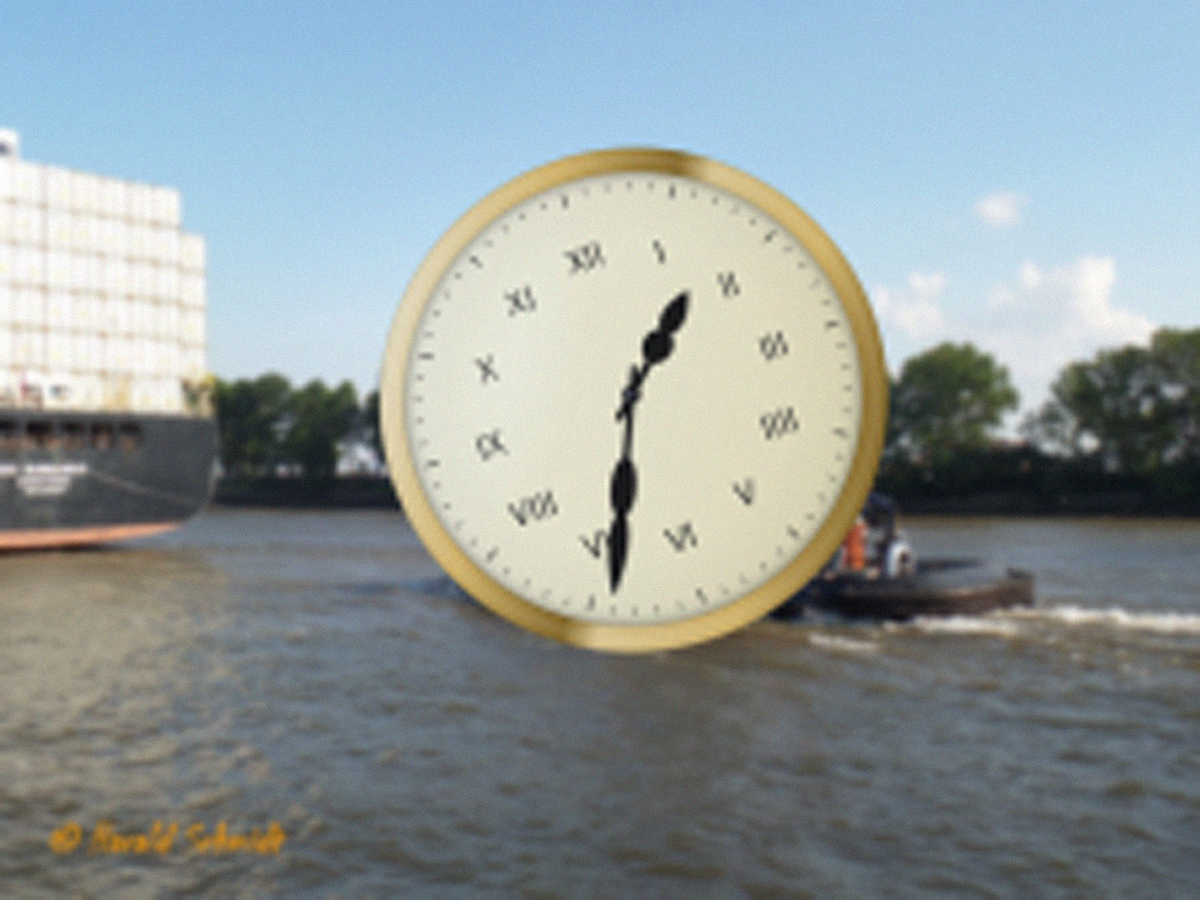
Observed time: 1:34
